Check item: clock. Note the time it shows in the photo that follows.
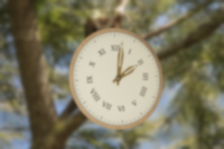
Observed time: 2:02
